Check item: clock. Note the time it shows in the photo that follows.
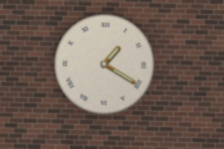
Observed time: 1:20
